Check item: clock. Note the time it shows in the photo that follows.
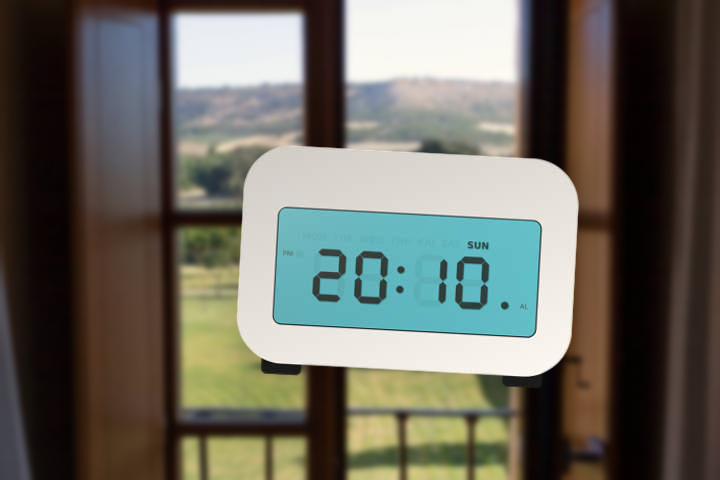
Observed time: 20:10
